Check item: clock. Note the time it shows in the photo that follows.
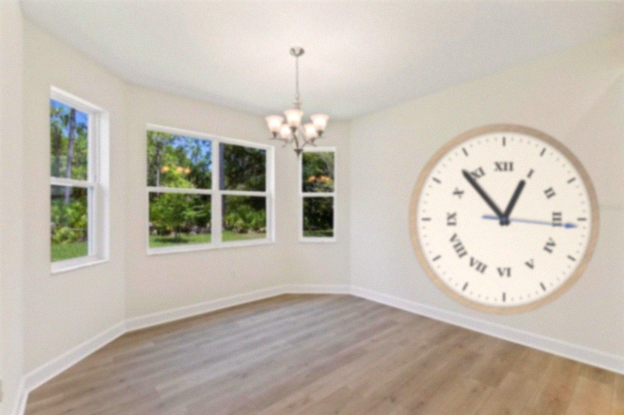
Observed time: 12:53:16
